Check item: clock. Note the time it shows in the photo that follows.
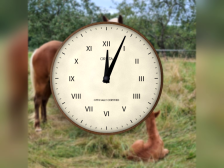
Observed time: 12:04
